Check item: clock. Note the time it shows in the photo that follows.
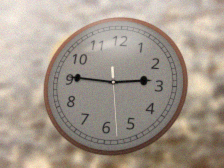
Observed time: 2:45:28
